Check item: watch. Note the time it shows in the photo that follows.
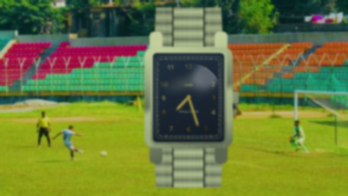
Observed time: 7:27
